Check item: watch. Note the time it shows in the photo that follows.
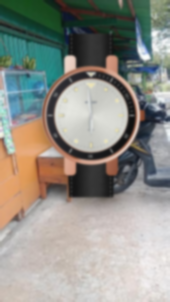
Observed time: 5:59
